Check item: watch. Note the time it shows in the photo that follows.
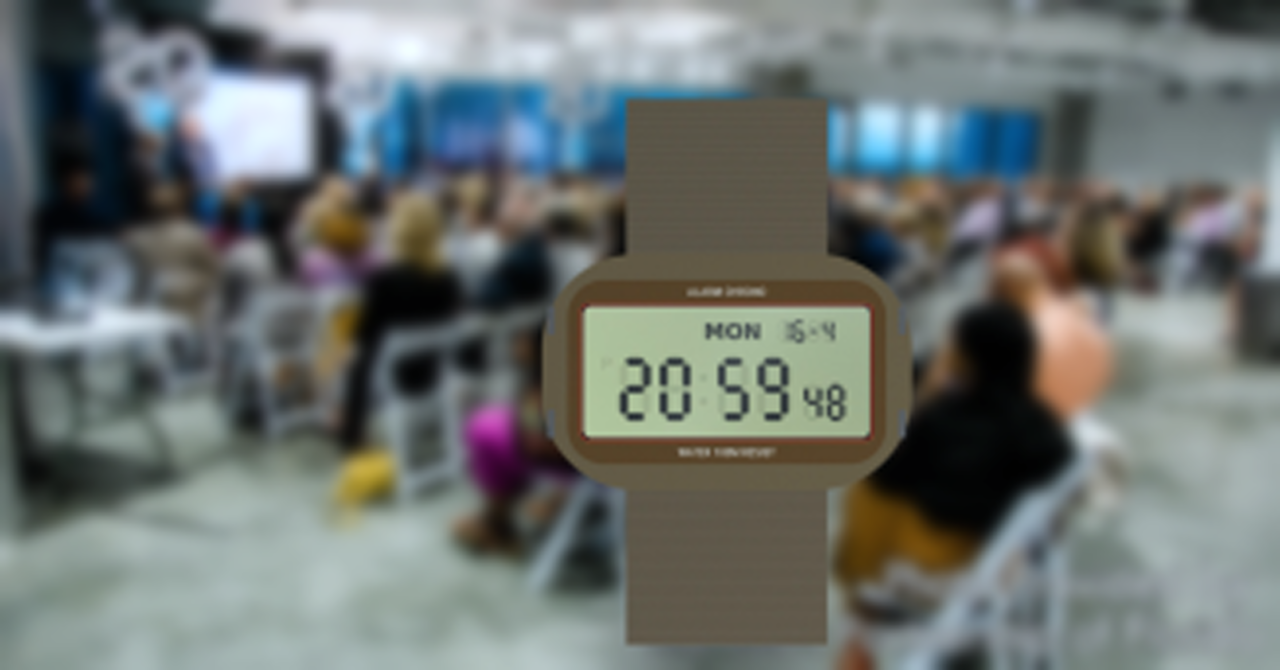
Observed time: 20:59:48
